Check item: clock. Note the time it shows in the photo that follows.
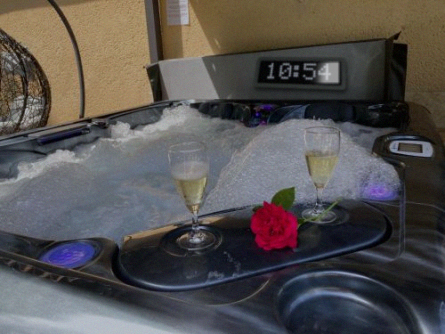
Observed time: 10:54
